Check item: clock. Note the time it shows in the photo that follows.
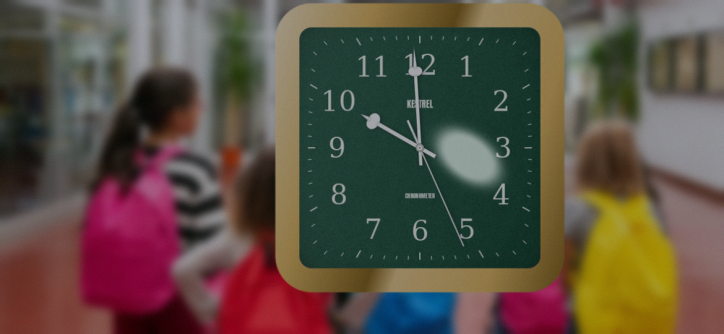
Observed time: 9:59:26
